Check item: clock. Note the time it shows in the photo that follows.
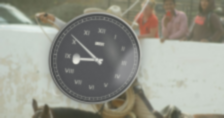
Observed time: 8:51
